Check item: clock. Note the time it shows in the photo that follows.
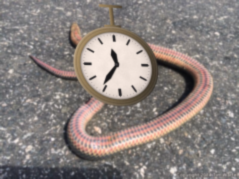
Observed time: 11:36
